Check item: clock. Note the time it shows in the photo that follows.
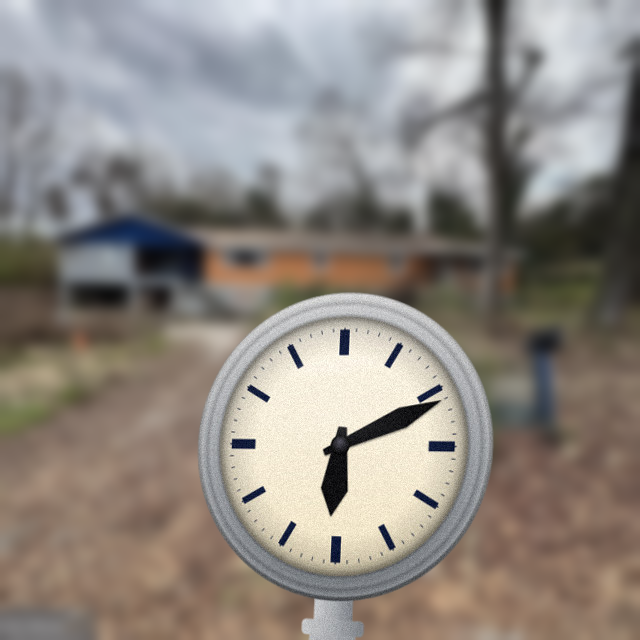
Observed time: 6:11
